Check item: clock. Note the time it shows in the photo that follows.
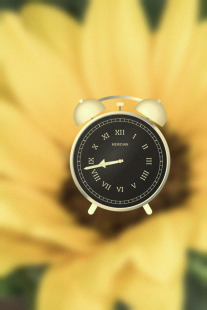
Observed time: 8:43
